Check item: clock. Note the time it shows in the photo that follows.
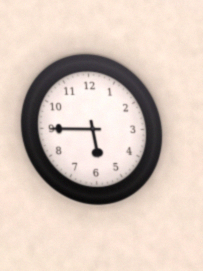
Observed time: 5:45
